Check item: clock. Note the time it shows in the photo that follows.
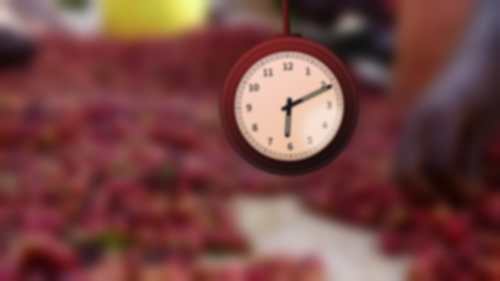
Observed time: 6:11
